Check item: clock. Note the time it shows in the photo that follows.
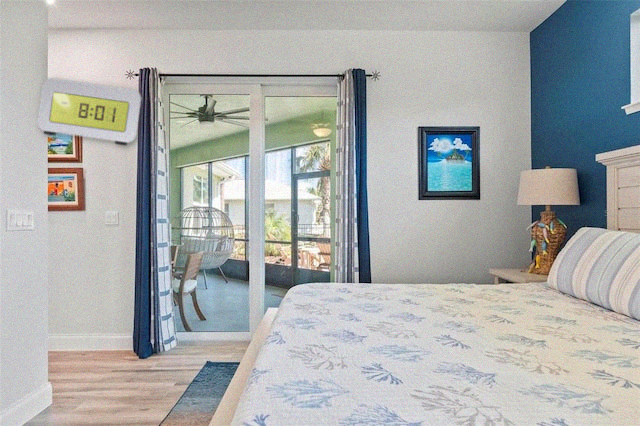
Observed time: 8:01
